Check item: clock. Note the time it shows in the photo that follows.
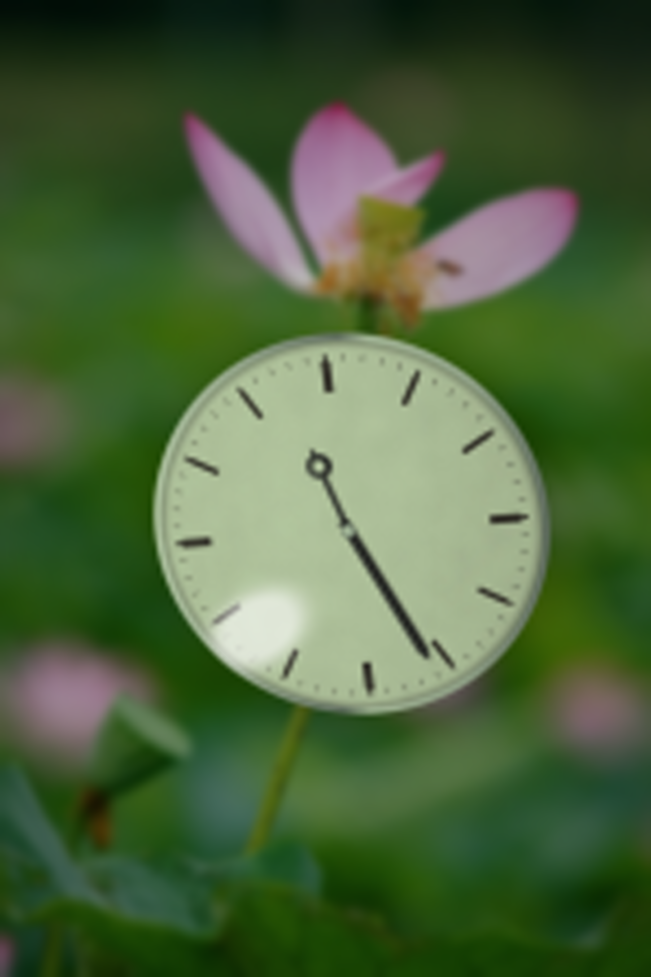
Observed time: 11:26
